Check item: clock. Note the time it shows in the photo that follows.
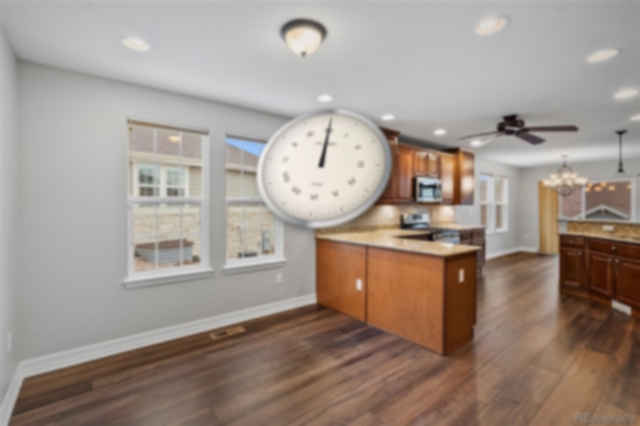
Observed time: 12:00
